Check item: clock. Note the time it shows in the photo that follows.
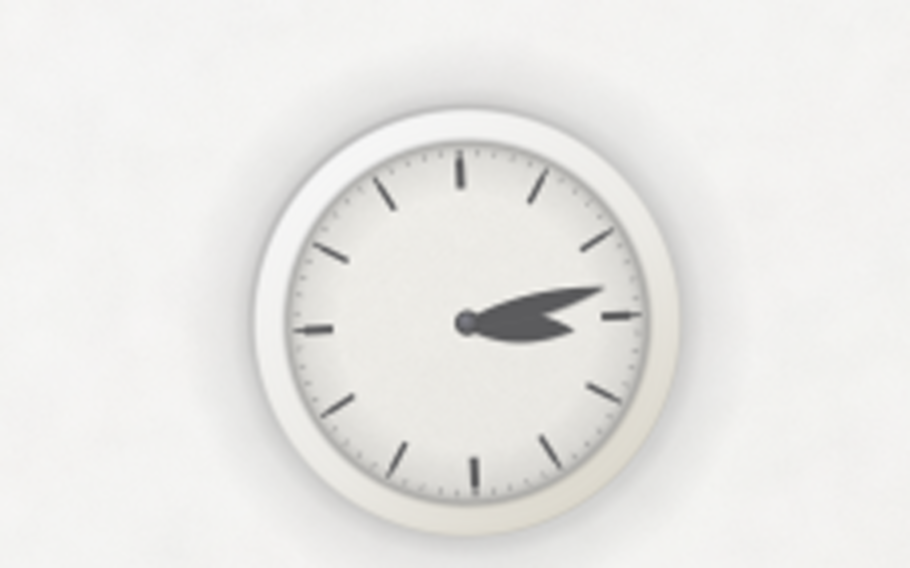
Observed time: 3:13
